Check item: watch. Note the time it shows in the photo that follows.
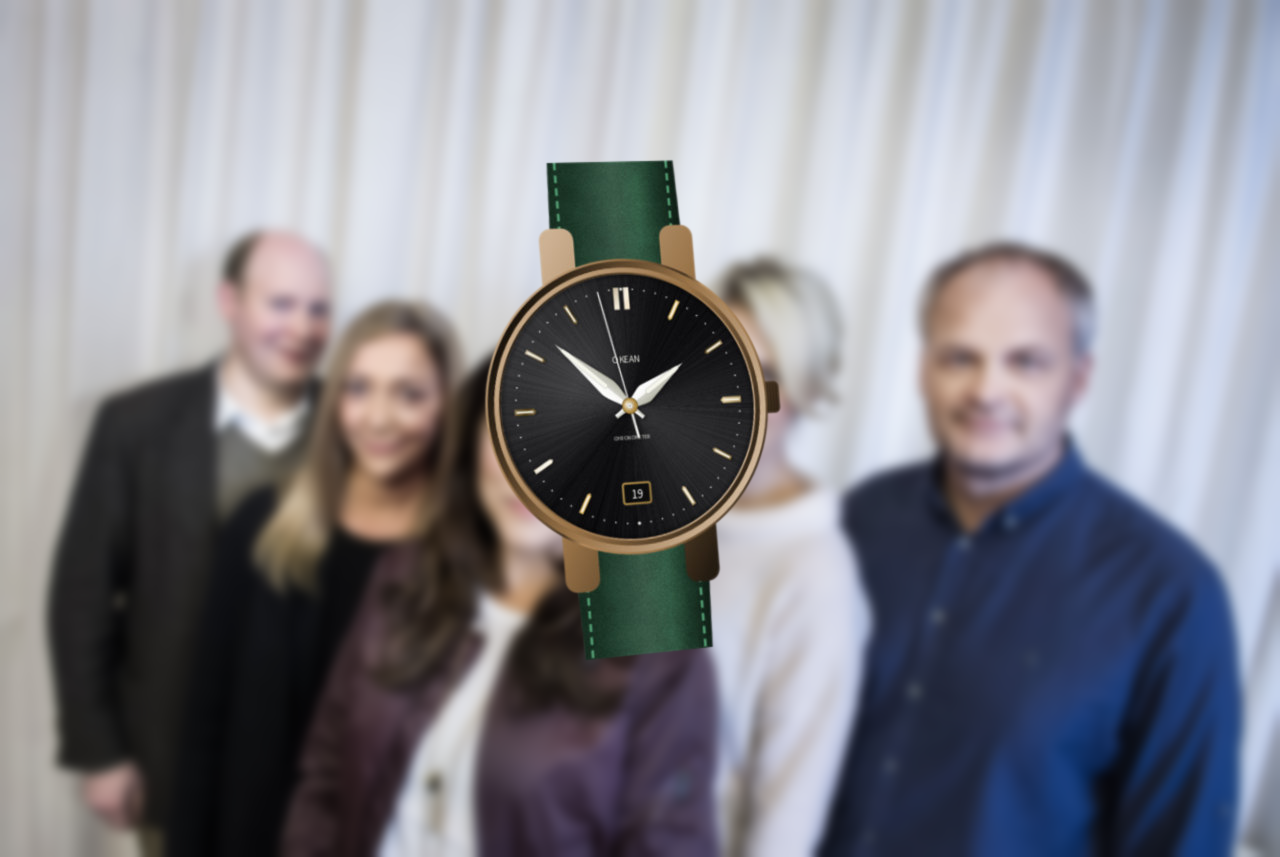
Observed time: 1:51:58
